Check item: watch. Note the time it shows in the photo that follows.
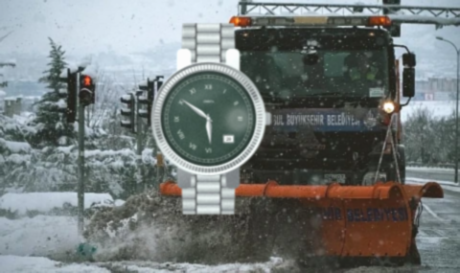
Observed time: 5:51
